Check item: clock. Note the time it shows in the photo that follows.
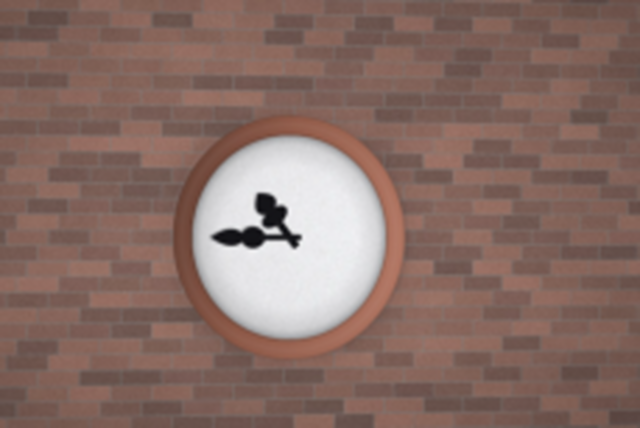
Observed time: 10:45
